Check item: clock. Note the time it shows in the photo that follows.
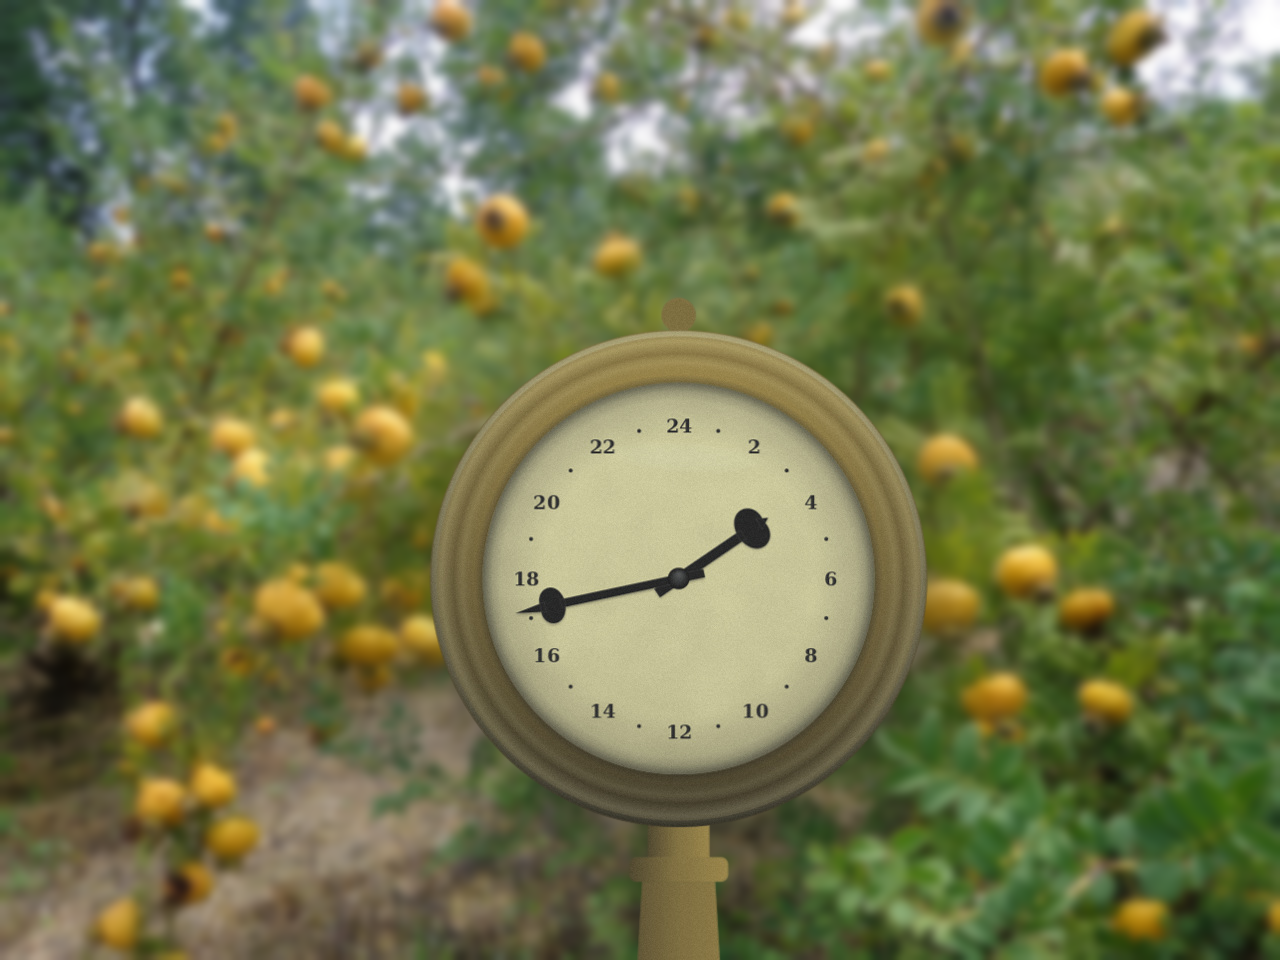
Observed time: 3:43
